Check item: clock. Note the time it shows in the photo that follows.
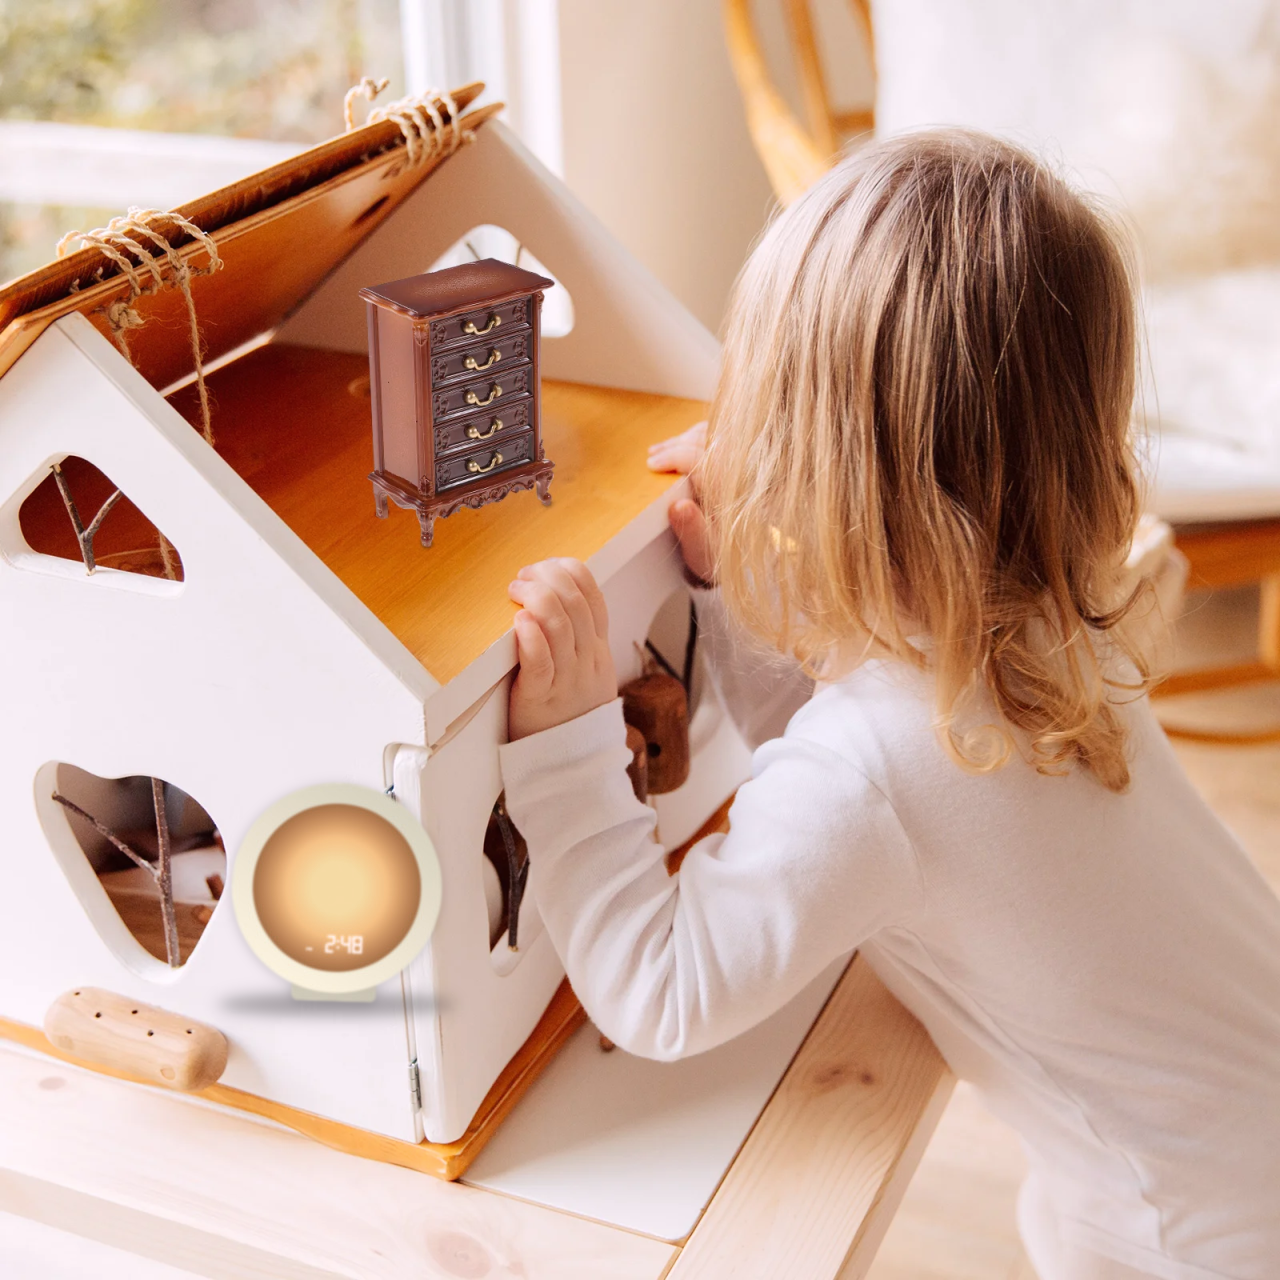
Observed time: 2:48
